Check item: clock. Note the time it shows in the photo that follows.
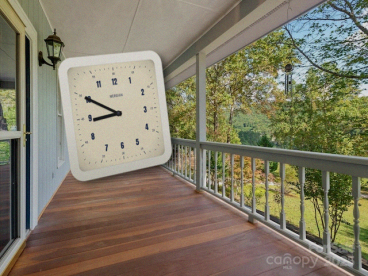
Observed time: 8:50
